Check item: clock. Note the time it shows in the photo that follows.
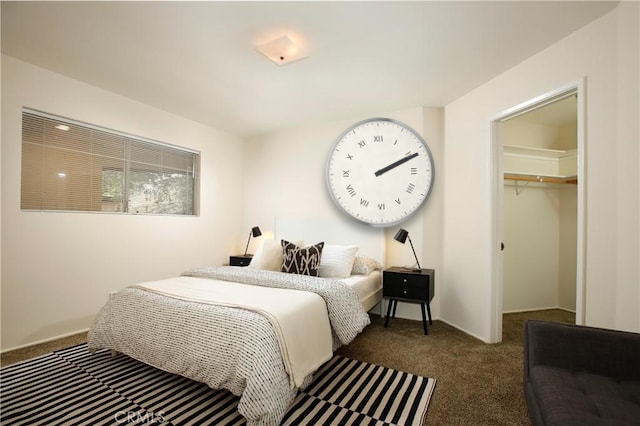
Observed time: 2:11
